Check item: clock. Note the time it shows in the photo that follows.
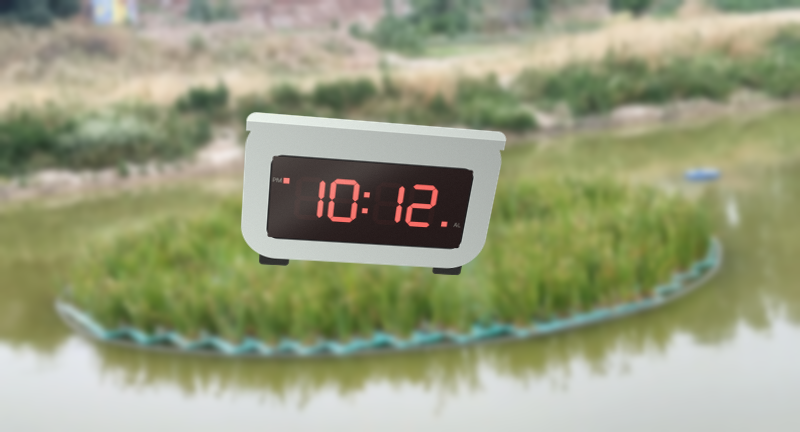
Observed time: 10:12
